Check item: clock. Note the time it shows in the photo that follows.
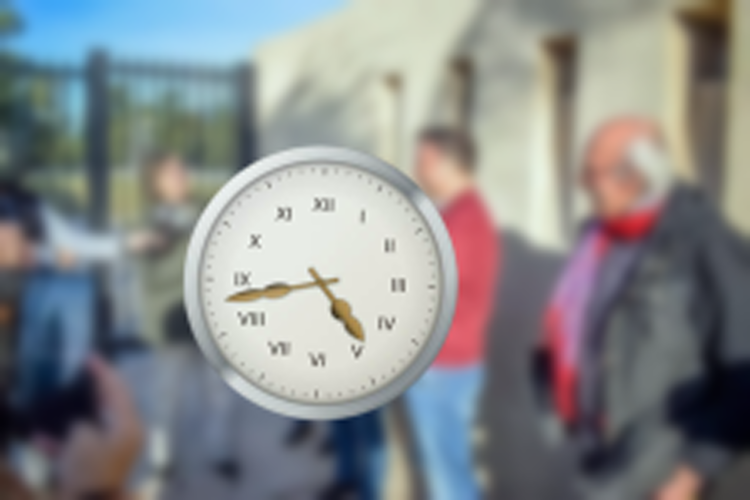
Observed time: 4:43
